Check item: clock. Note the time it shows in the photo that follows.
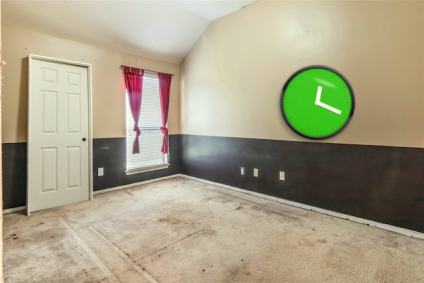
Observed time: 12:19
